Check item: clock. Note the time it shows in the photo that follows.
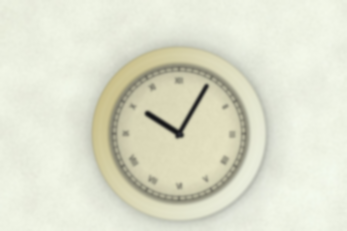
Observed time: 10:05
